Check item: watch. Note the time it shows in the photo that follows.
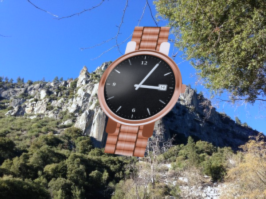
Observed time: 3:05
